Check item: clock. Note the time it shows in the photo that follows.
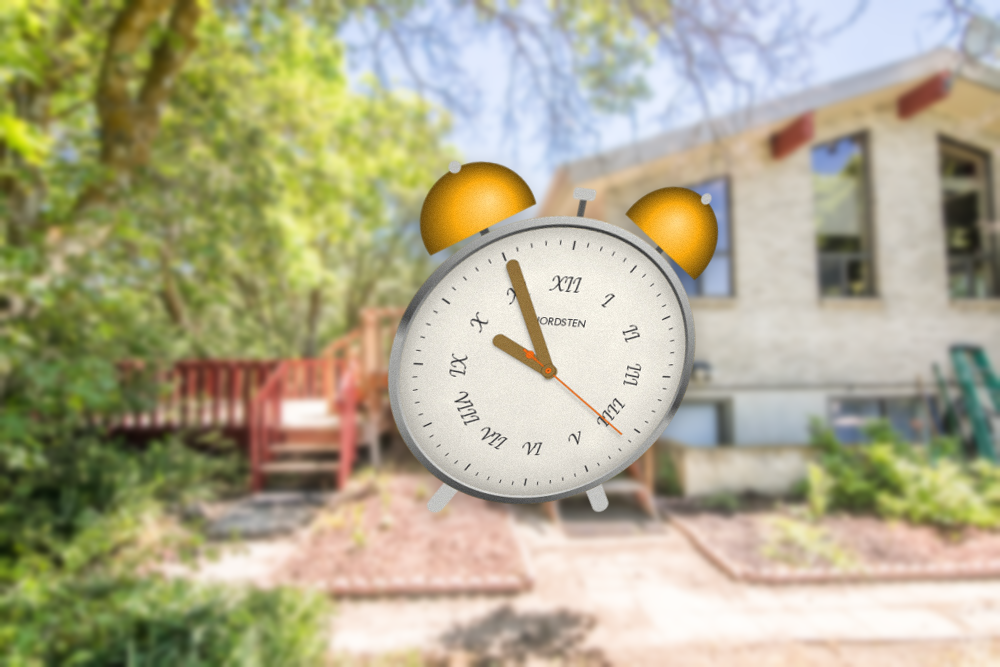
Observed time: 9:55:21
